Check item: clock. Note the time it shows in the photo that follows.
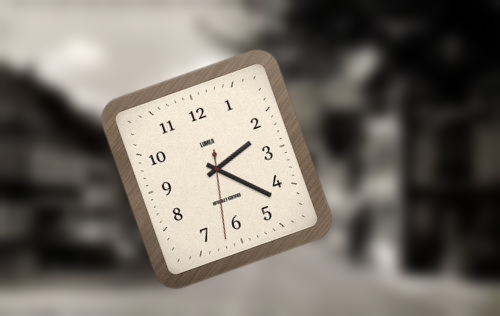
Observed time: 2:22:32
